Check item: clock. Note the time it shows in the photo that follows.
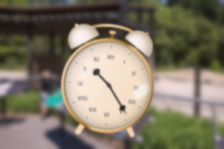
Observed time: 10:24
